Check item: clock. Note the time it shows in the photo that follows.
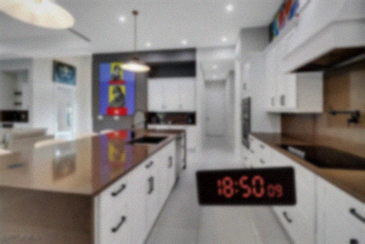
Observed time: 18:50
